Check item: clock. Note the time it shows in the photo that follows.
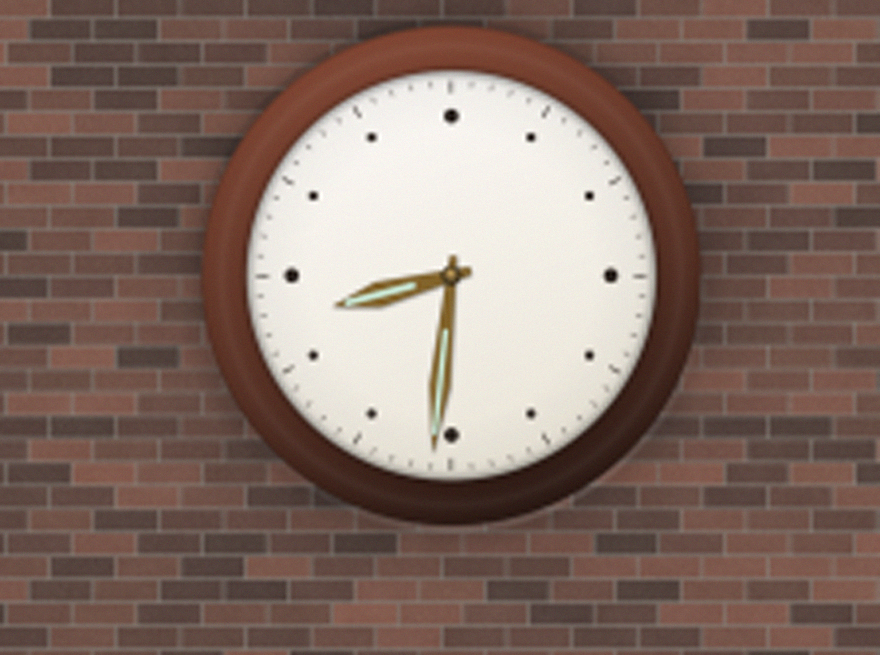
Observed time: 8:31
